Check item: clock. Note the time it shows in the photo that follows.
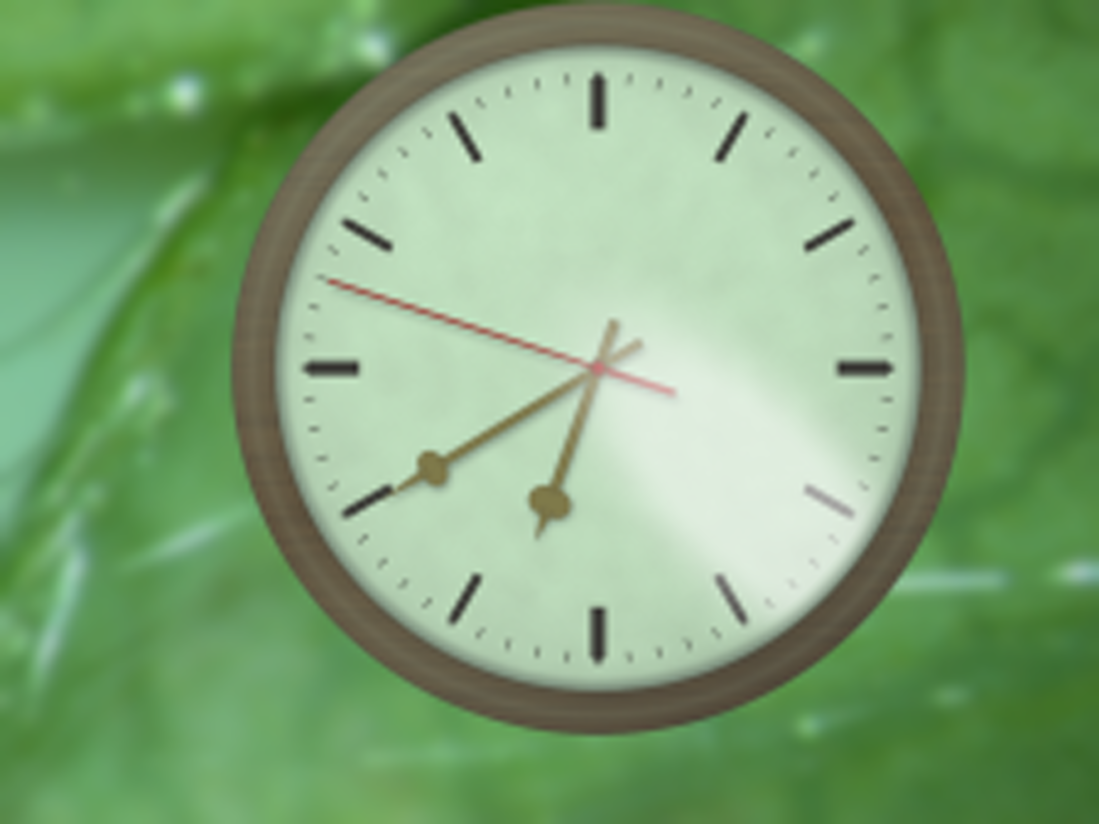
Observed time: 6:39:48
